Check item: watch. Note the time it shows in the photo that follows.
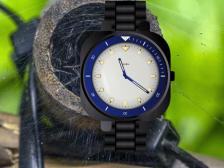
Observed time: 11:21
